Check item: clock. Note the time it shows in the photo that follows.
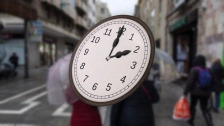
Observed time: 2:00
